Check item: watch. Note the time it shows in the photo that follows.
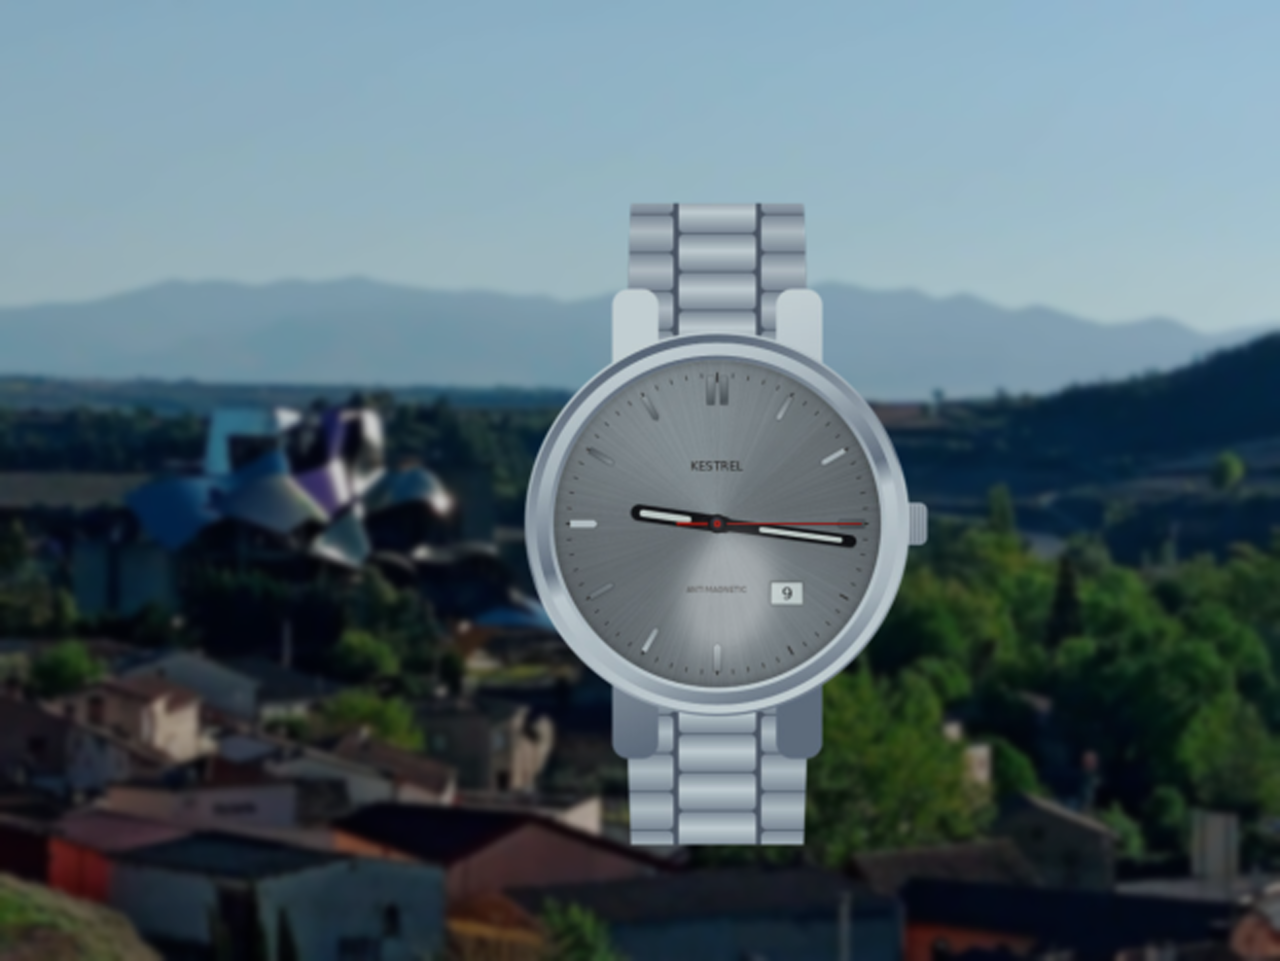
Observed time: 9:16:15
